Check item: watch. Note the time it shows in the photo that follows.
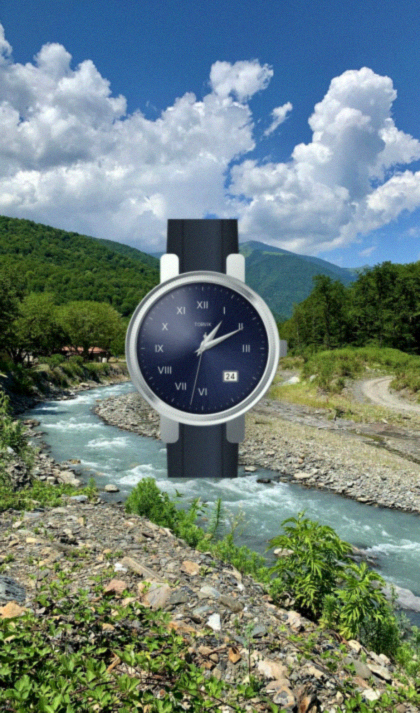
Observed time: 1:10:32
